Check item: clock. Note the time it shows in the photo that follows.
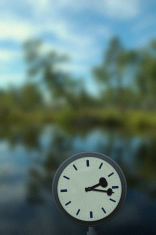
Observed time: 2:17
